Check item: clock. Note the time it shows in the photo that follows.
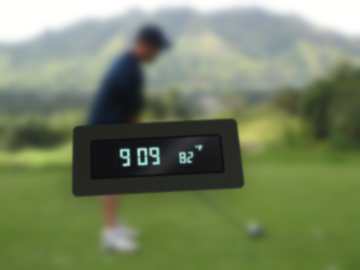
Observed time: 9:09
